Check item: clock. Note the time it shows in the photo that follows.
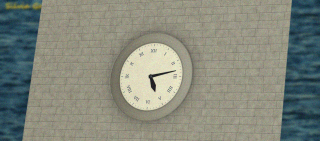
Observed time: 5:13
